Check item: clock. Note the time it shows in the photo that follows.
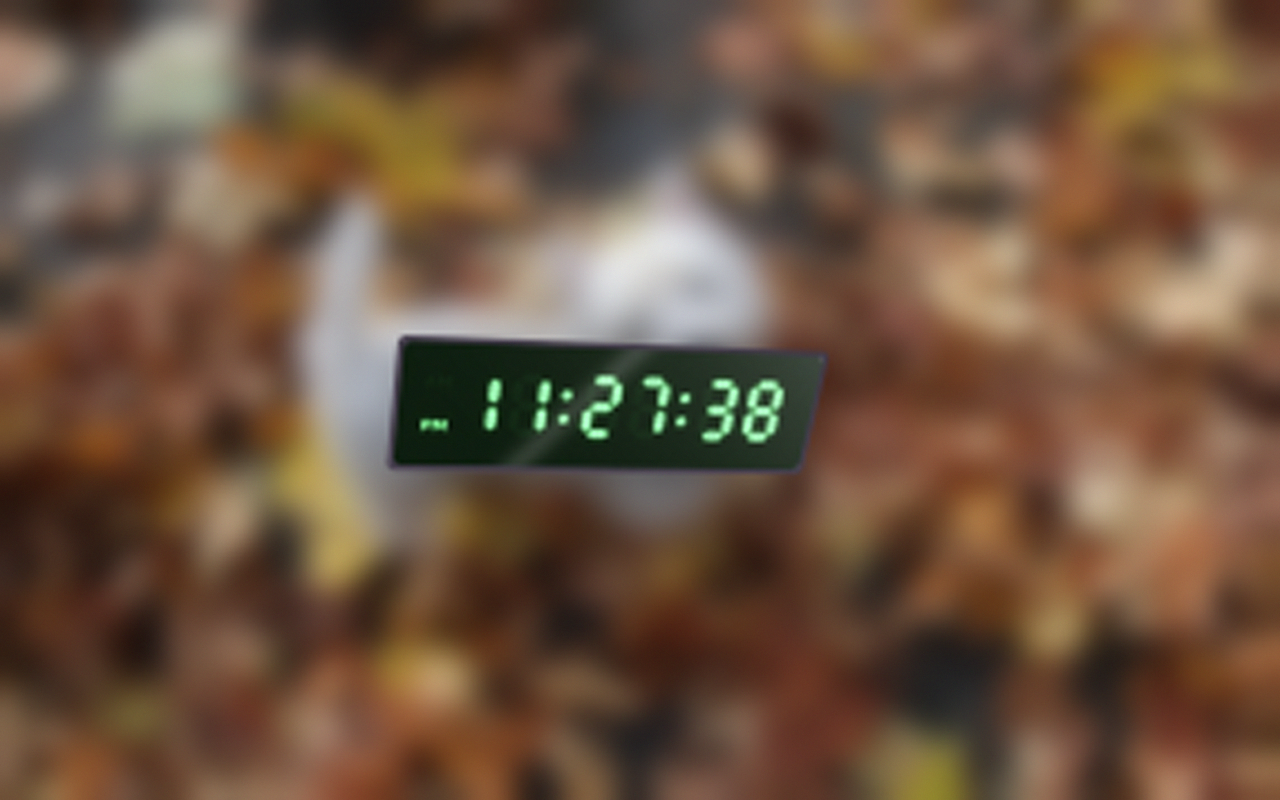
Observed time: 11:27:38
